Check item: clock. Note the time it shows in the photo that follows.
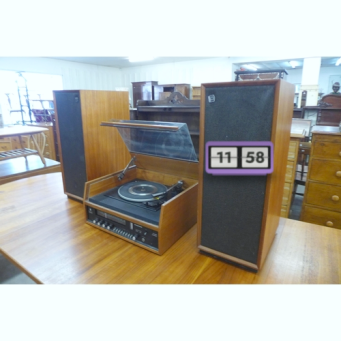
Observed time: 11:58
